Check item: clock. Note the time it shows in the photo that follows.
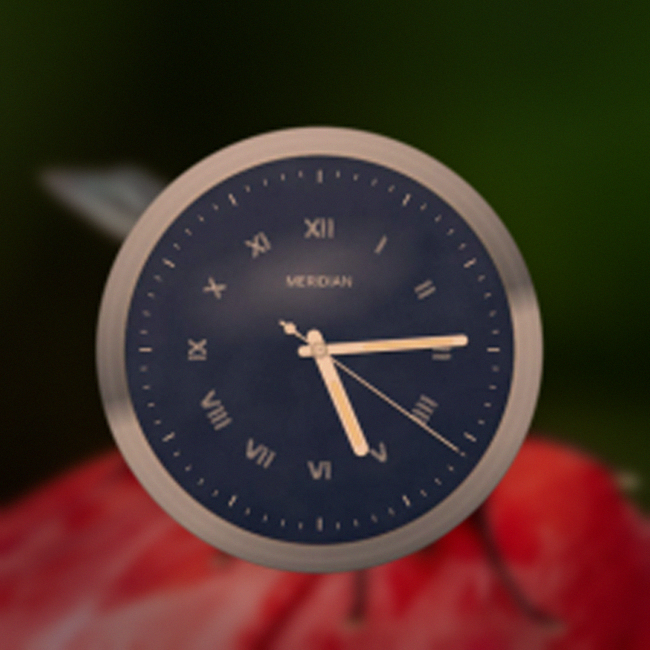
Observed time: 5:14:21
